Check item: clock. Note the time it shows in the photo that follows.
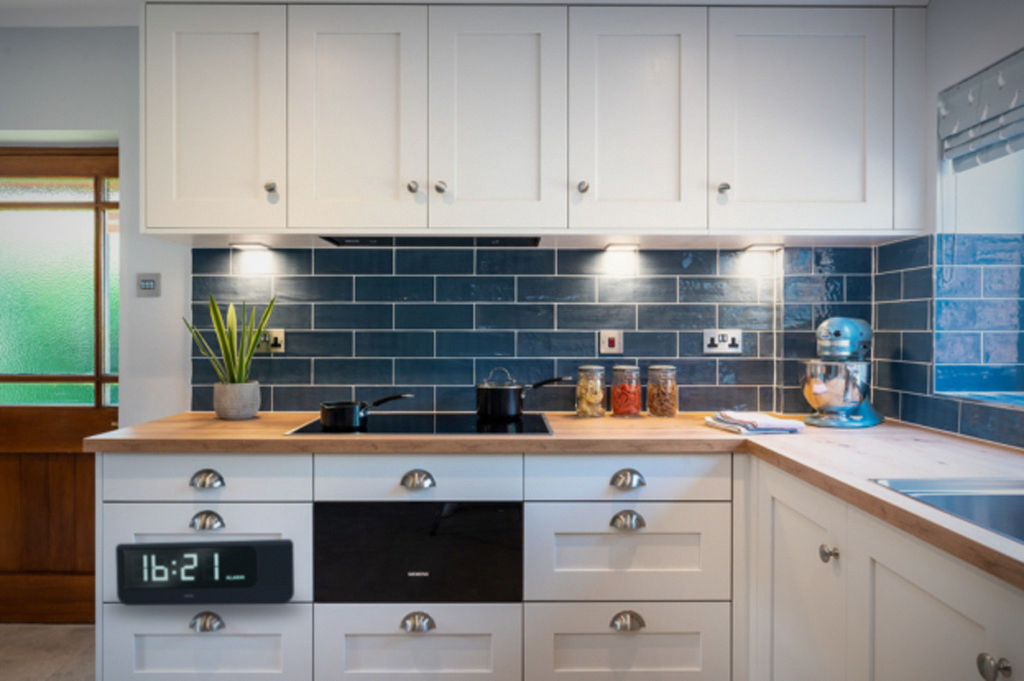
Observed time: 16:21
